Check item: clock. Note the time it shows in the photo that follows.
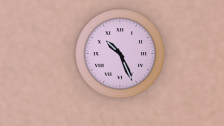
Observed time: 10:26
